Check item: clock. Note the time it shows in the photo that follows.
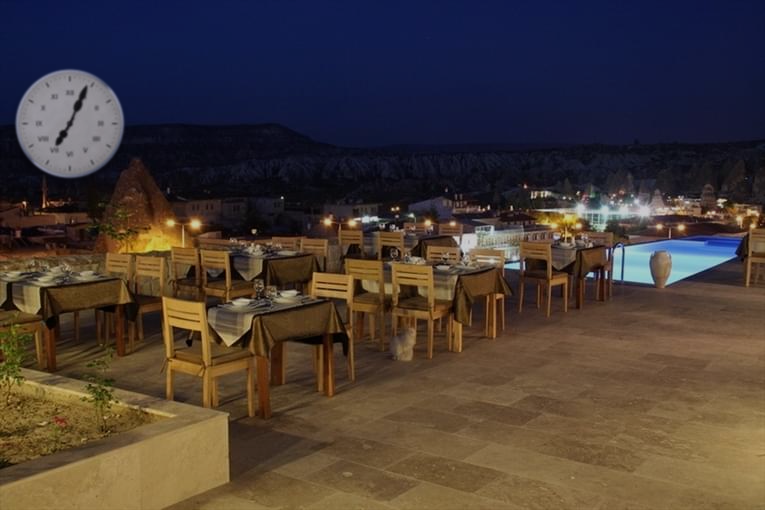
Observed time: 7:04
